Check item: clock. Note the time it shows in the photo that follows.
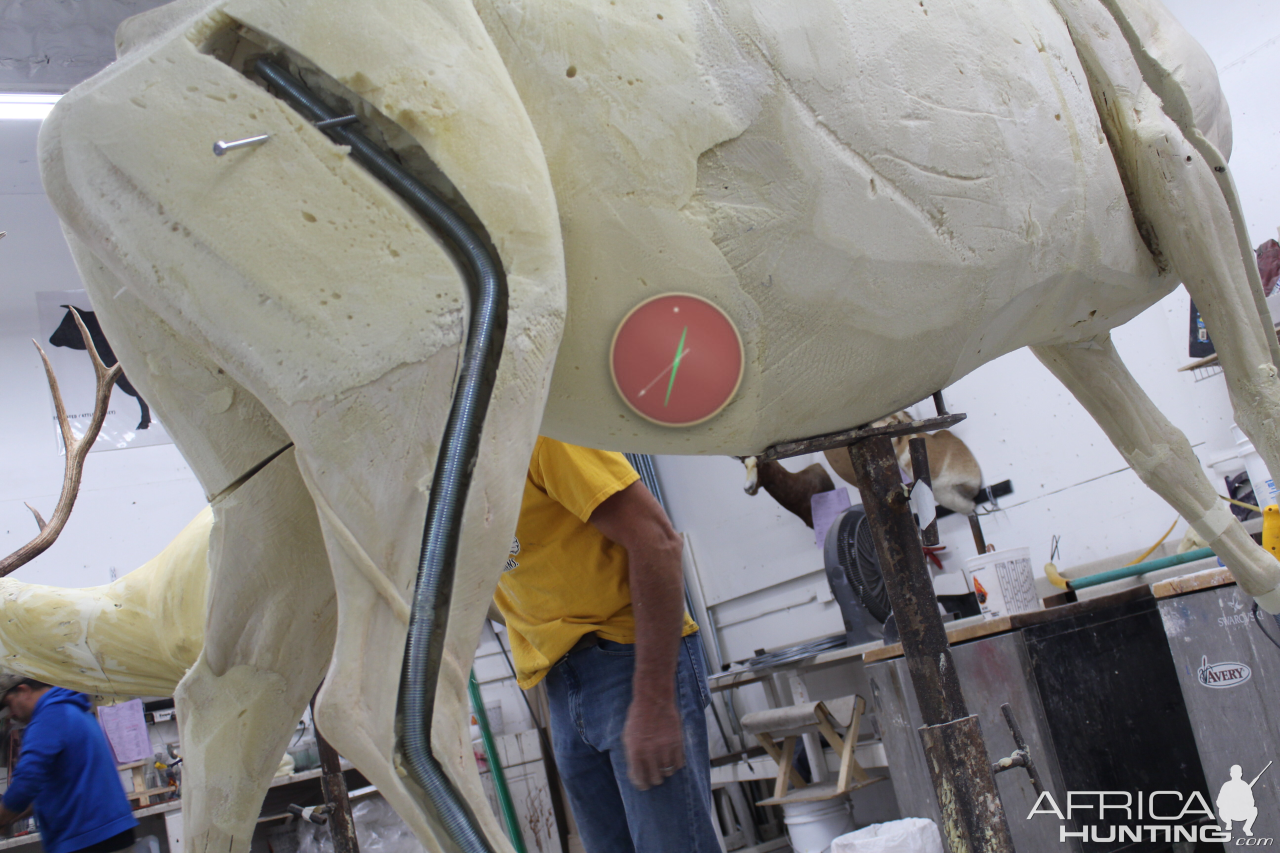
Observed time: 12:32:38
